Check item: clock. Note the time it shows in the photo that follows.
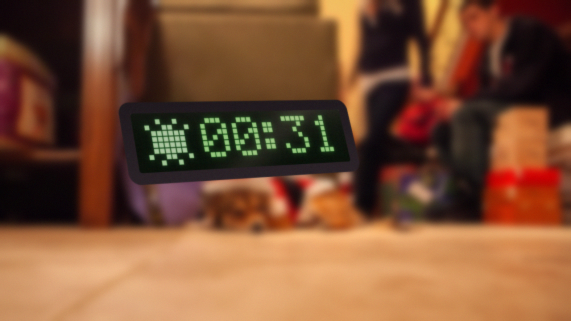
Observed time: 0:31
